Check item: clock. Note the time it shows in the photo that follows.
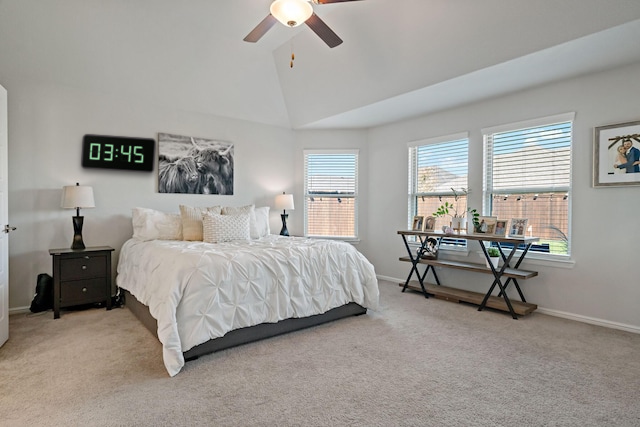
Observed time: 3:45
